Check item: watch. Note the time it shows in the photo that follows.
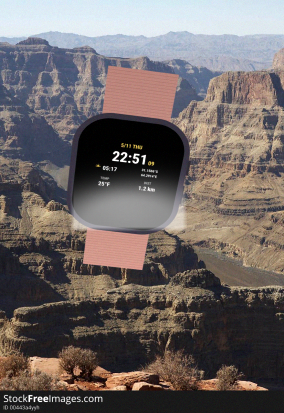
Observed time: 22:51
